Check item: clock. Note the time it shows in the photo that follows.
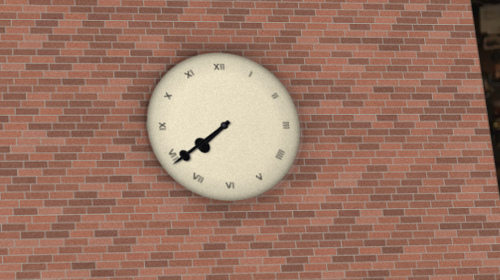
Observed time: 7:39
